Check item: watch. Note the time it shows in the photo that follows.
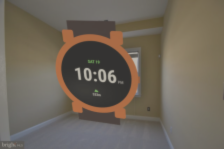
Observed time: 10:06
